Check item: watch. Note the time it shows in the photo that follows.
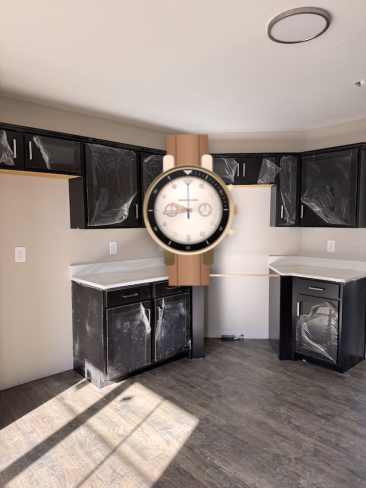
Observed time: 9:44
